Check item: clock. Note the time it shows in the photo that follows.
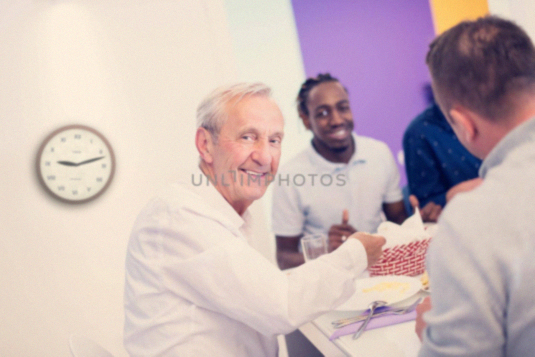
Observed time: 9:12
